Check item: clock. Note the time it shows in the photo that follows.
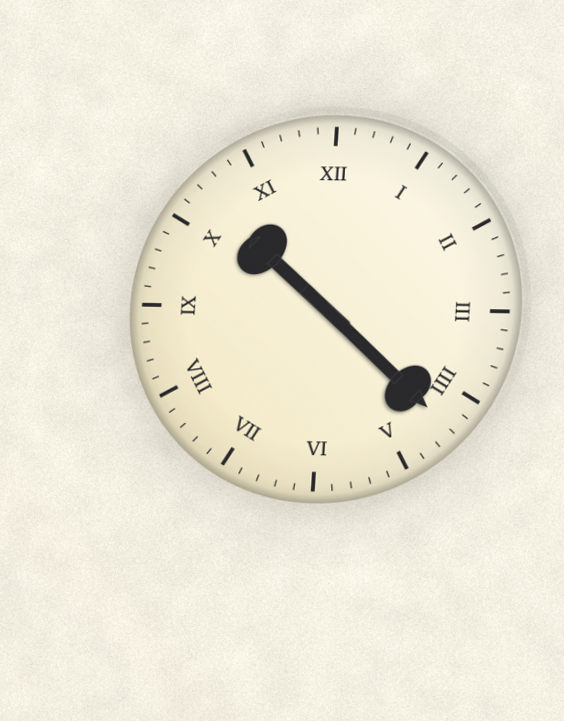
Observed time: 10:22
